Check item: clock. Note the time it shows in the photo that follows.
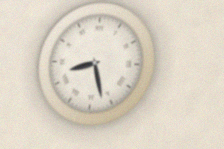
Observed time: 8:27
